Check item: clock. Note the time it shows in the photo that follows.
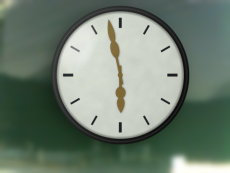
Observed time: 5:58
